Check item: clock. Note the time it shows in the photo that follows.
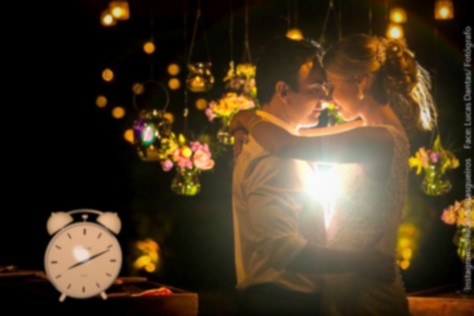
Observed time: 8:11
